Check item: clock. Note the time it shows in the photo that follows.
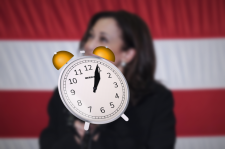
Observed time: 1:04
